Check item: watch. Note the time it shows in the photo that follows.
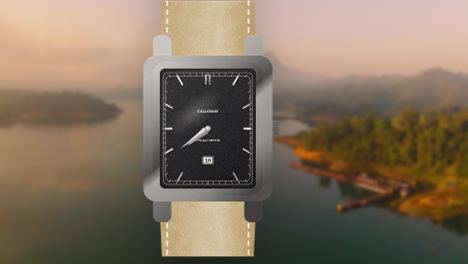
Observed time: 7:39
